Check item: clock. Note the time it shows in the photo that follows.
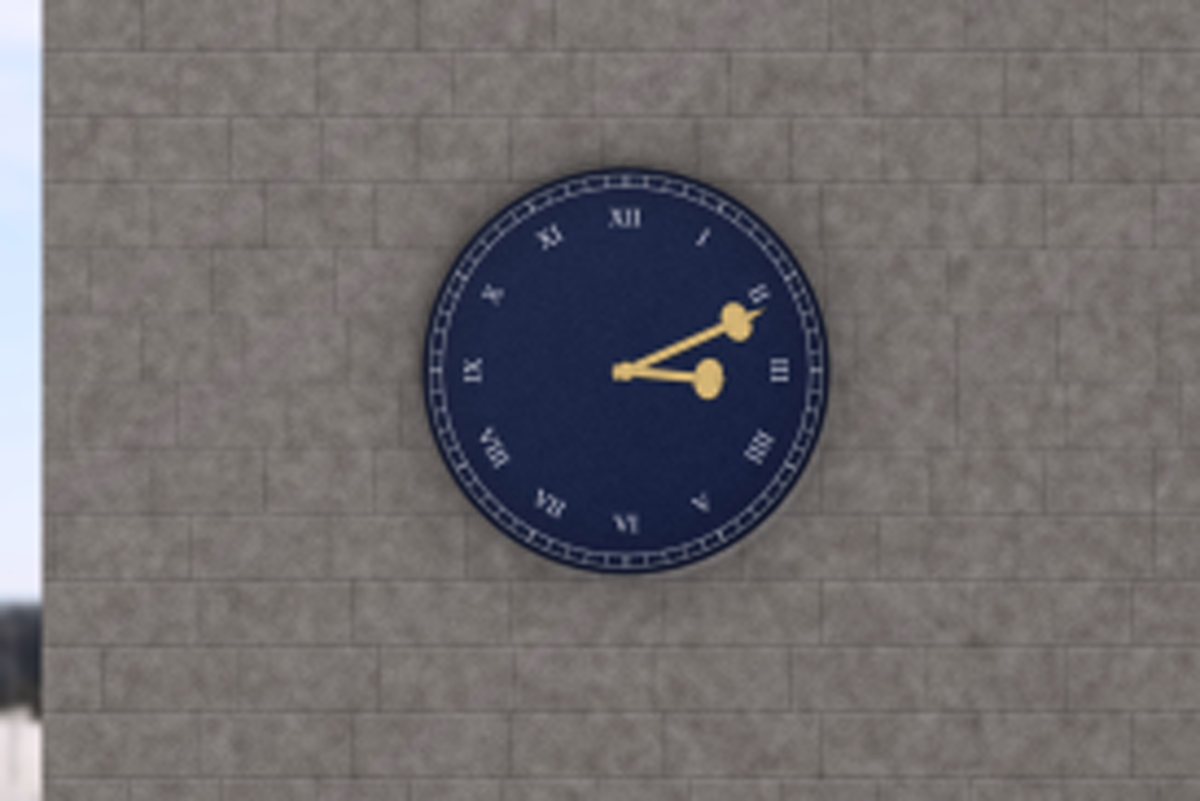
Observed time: 3:11
